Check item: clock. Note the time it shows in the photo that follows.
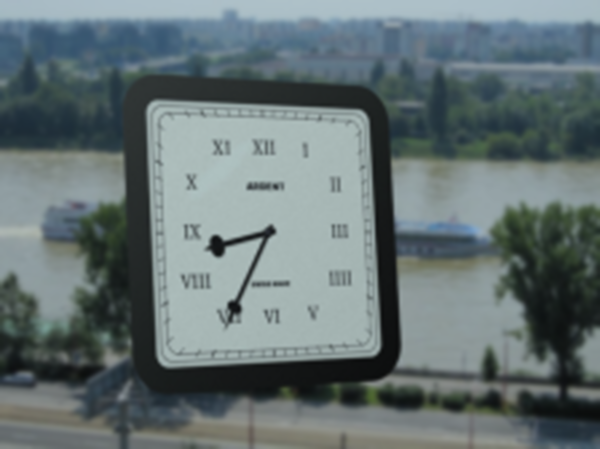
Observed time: 8:35
